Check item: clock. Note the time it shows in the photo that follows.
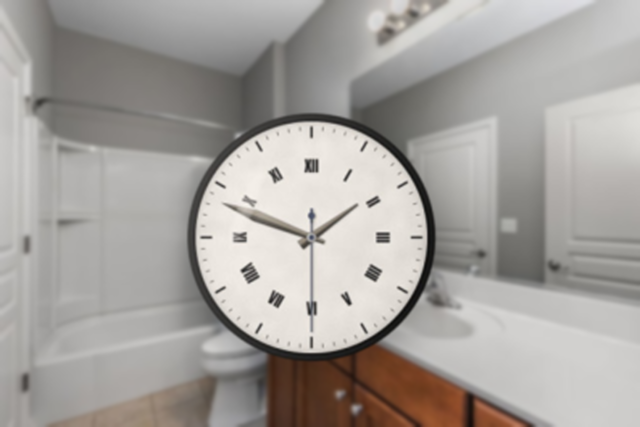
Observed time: 1:48:30
